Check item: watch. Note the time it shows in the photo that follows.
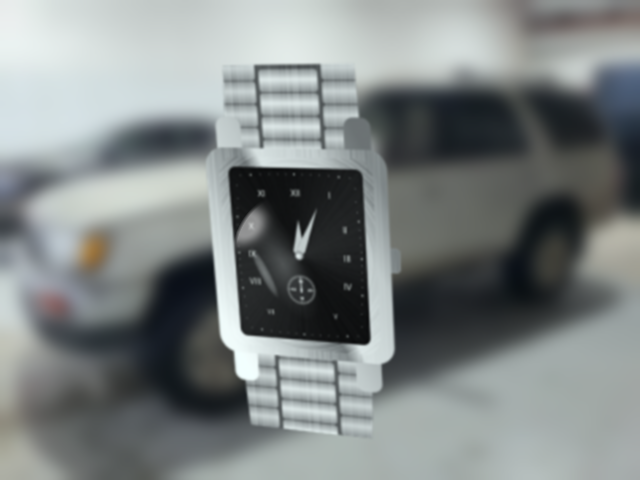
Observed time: 12:04
